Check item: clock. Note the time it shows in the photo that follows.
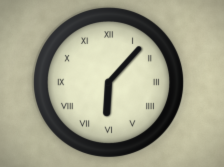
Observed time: 6:07
